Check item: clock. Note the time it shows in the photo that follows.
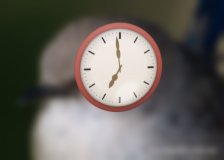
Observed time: 6:59
